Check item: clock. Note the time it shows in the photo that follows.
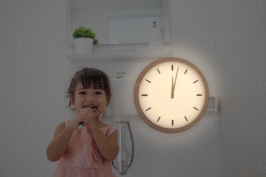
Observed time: 12:02
